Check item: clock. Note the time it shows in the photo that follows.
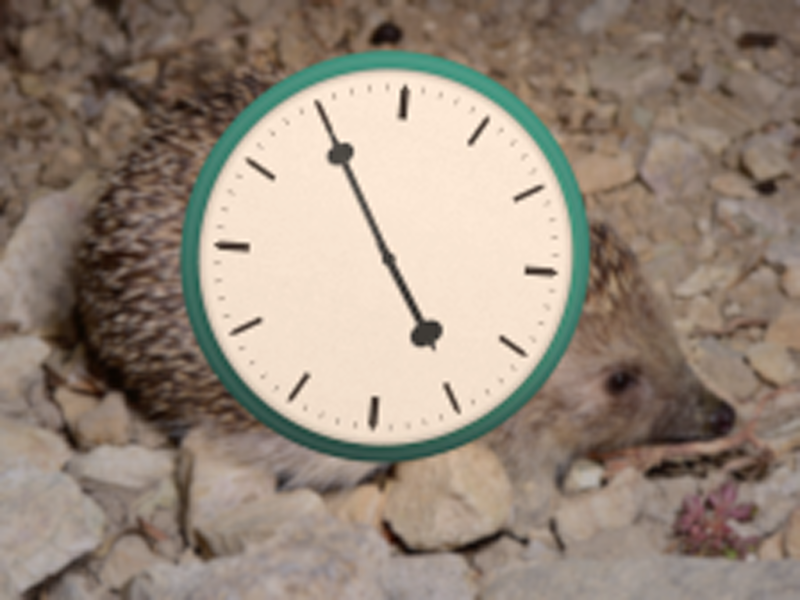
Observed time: 4:55
